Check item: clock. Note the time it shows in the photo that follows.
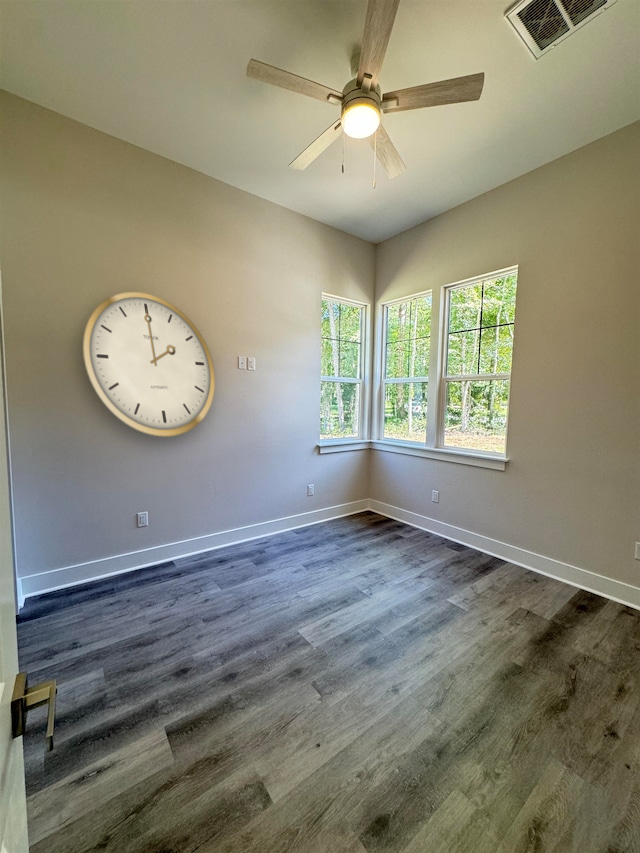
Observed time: 2:00
